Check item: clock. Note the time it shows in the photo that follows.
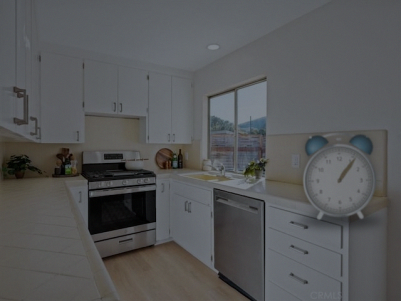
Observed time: 1:06
